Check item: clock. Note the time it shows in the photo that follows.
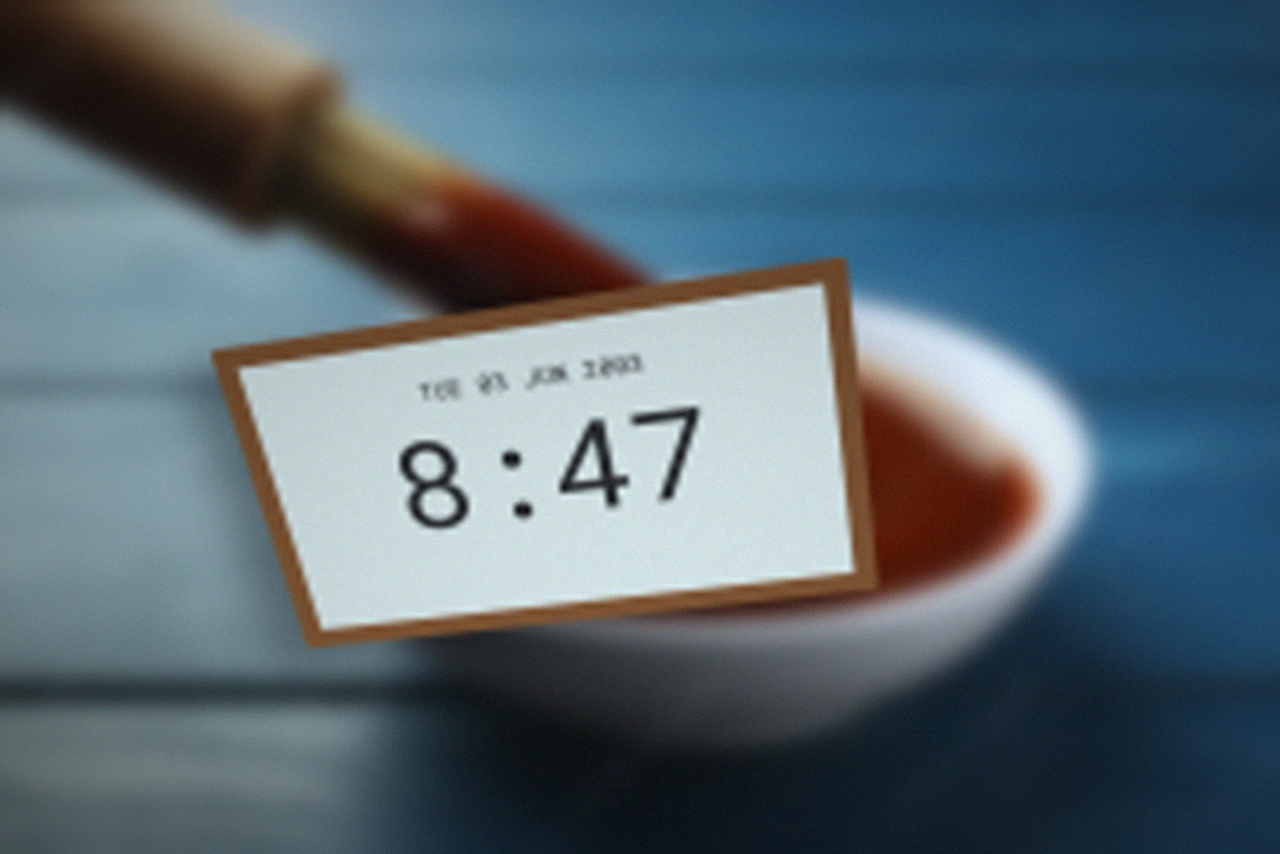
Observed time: 8:47
